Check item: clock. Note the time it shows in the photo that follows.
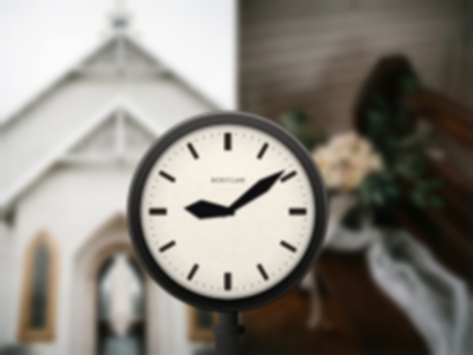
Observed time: 9:09
